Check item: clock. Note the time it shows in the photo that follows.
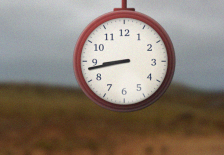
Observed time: 8:43
